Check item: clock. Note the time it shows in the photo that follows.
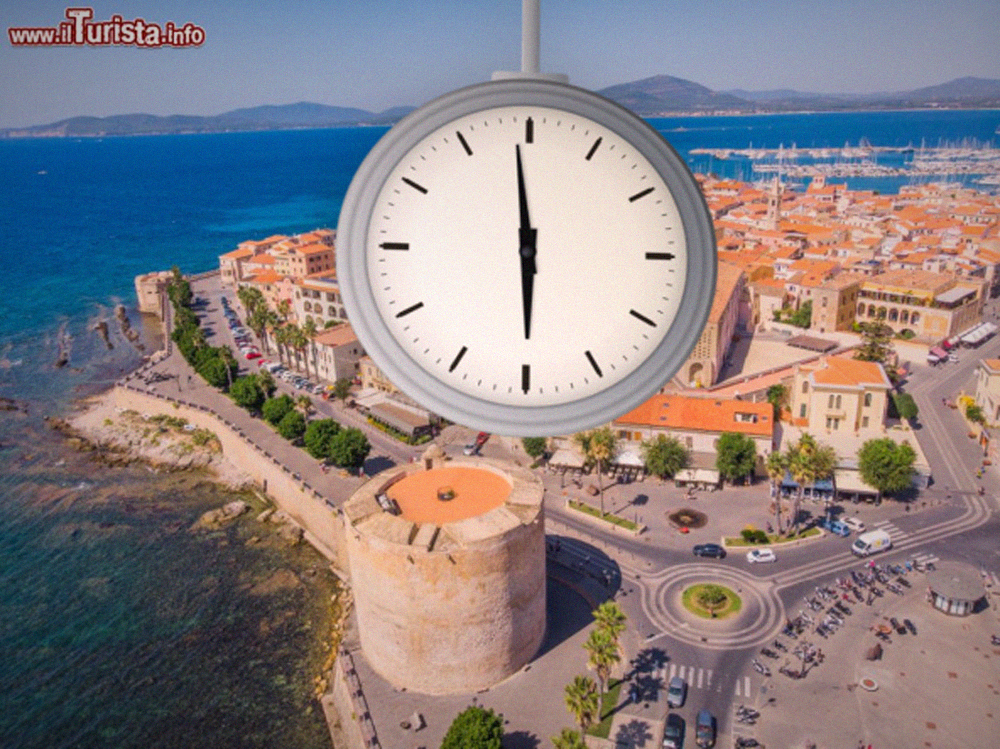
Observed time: 5:59
